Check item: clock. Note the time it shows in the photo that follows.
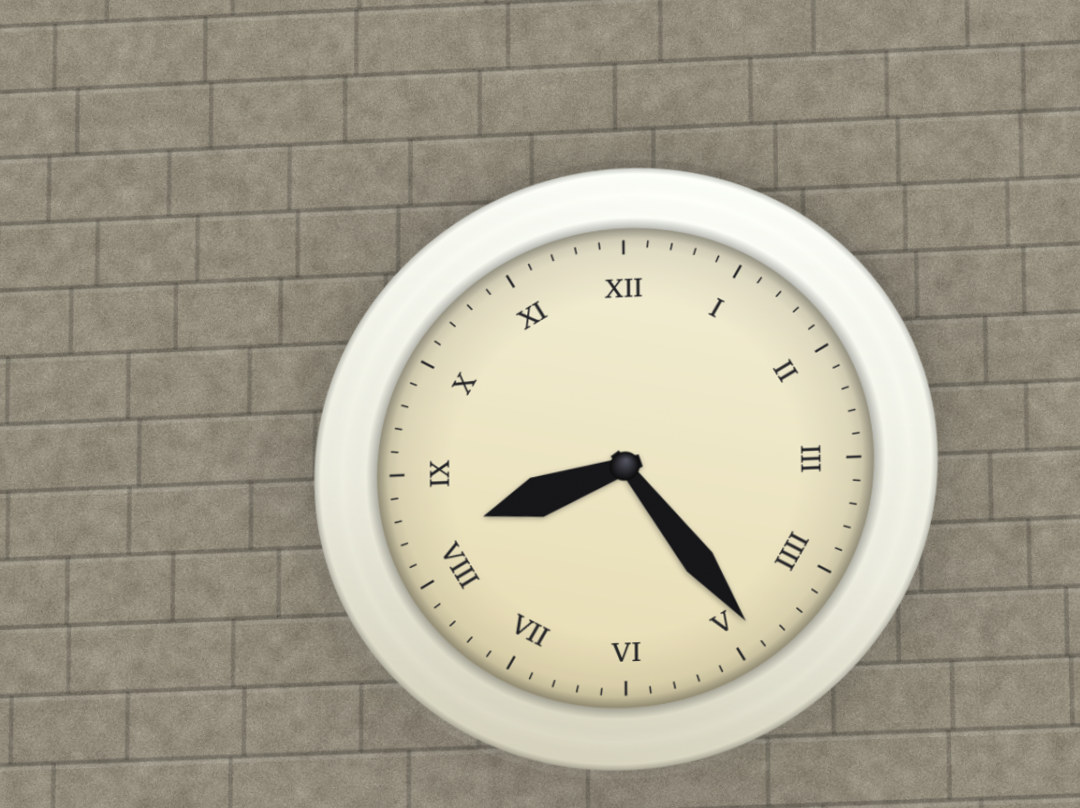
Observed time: 8:24
